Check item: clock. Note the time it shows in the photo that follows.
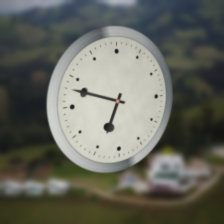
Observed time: 6:48
